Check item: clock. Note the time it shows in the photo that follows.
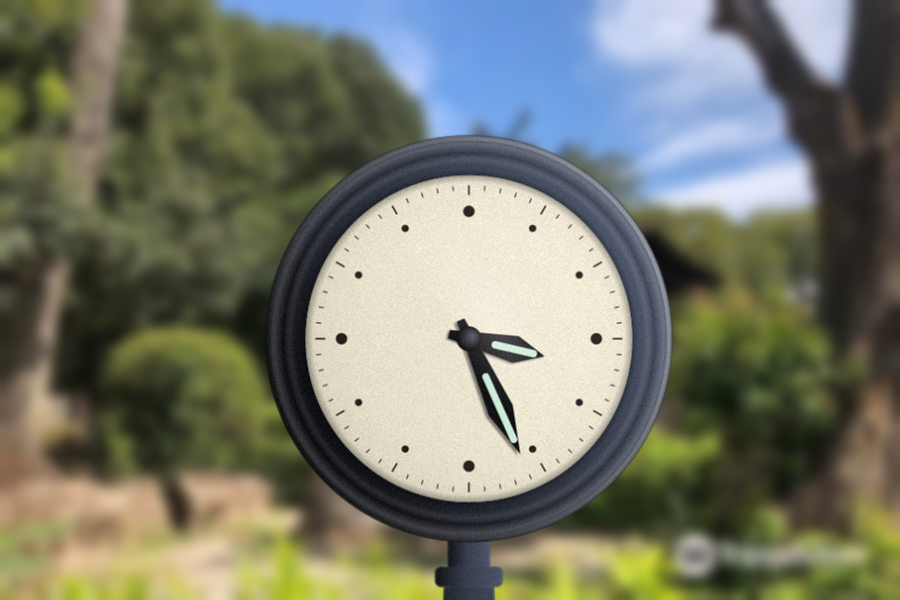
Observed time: 3:26
